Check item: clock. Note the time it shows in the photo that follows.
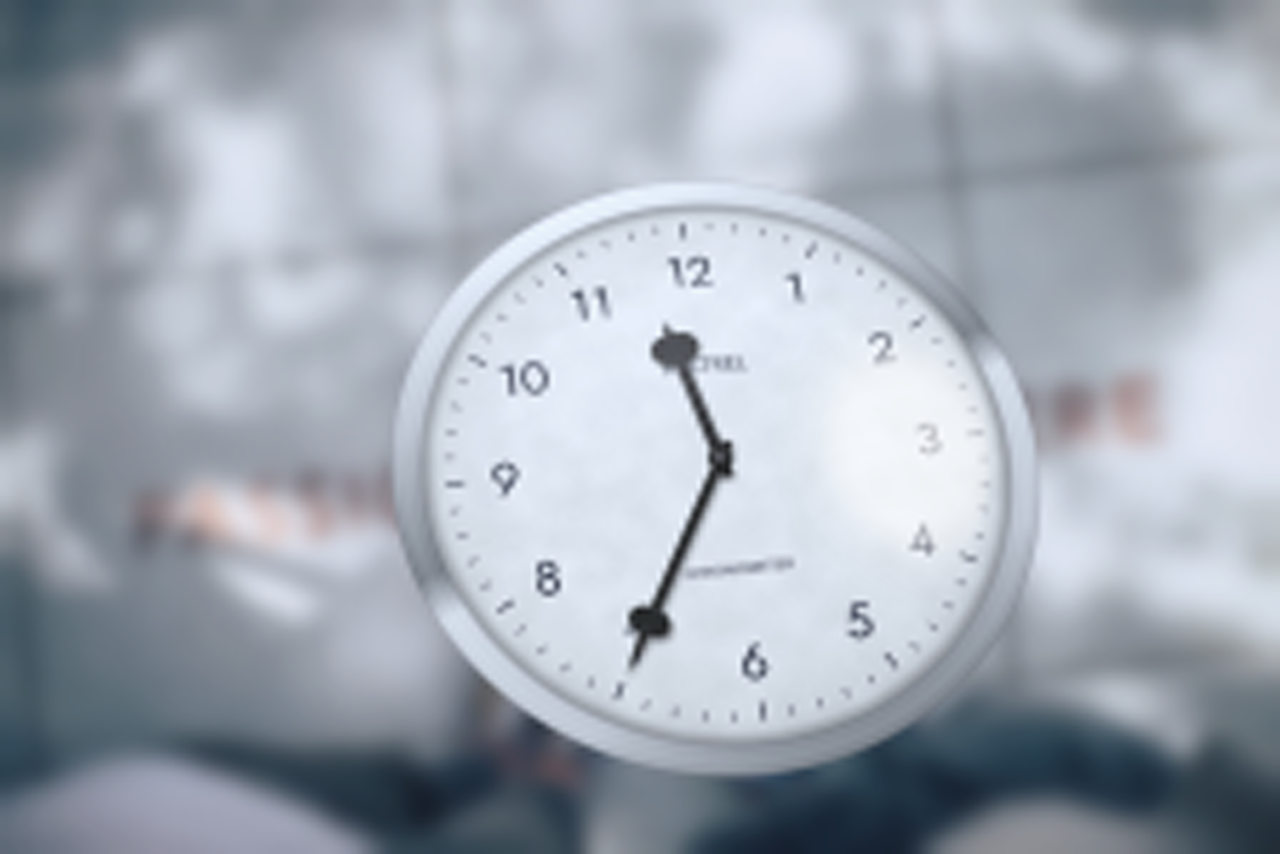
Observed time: 11:35
